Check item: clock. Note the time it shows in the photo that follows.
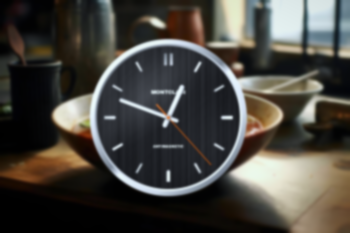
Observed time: 12:48:23
